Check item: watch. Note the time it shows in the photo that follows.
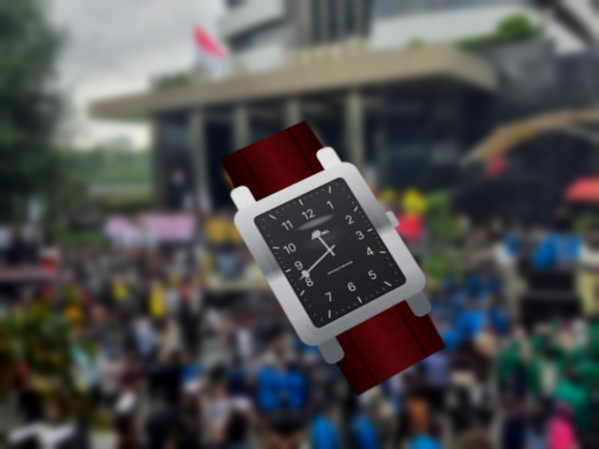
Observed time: 11:42
